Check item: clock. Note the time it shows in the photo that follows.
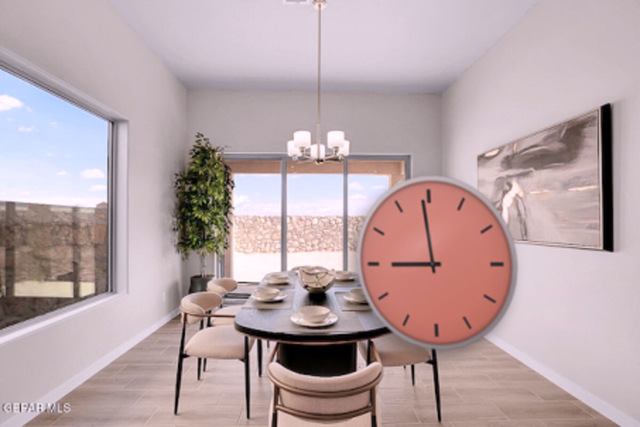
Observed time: 8:59
